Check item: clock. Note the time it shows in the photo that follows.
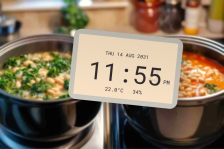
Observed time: 11:55
